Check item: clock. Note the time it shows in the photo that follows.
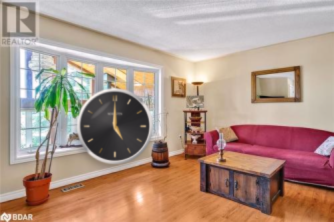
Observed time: 5:00
